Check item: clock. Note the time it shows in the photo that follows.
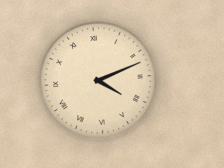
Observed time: 4:12
